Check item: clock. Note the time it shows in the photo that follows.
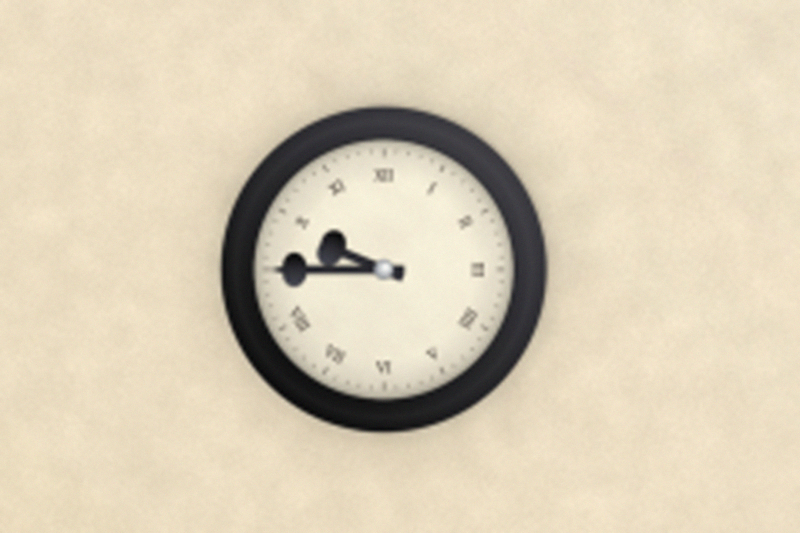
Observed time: 9:45
